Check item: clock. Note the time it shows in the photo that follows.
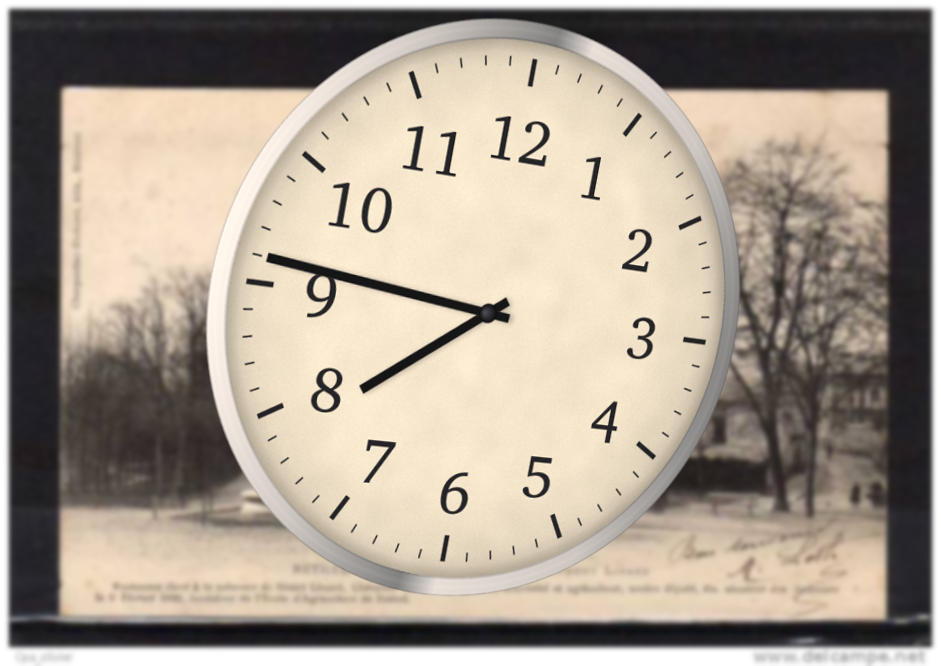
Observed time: 7:46
